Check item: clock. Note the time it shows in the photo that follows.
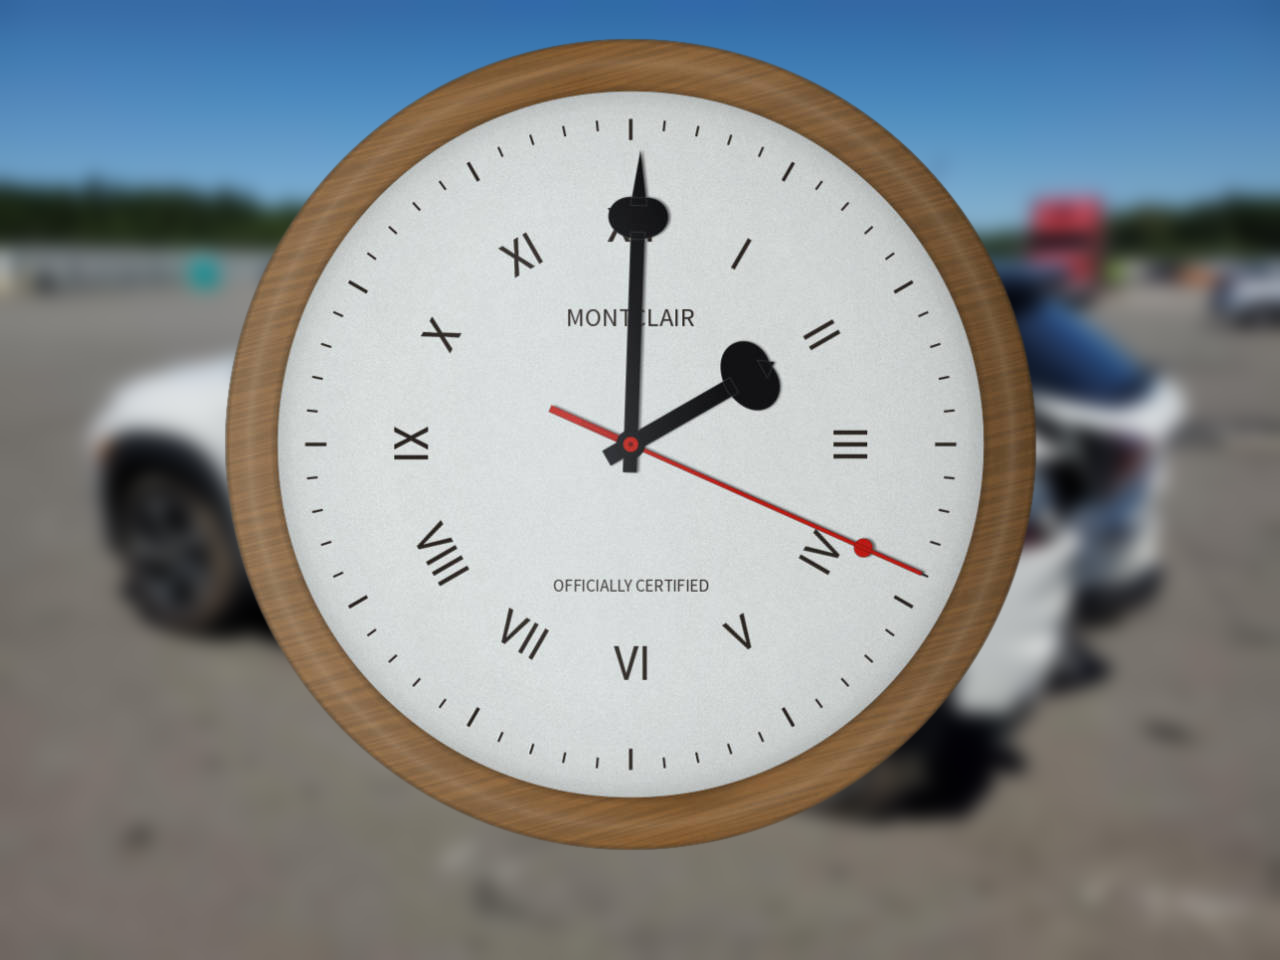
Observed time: 2:00:19
